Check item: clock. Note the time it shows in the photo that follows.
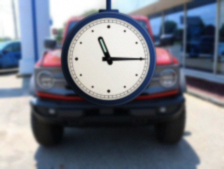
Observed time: 11:15
